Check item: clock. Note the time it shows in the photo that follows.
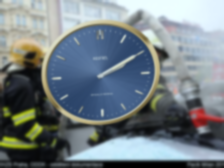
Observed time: 2:10
